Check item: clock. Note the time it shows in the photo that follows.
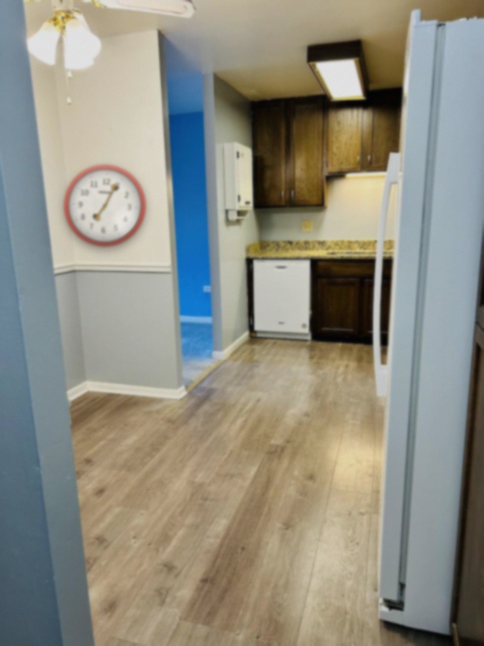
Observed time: 7:04
